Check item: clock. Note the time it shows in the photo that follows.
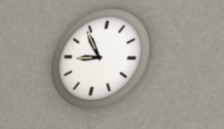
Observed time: 8:54
